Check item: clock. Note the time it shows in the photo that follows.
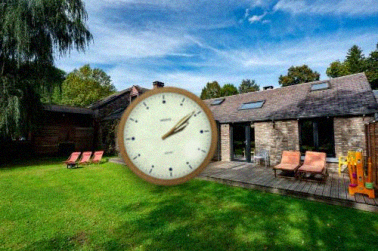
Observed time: 2:09
